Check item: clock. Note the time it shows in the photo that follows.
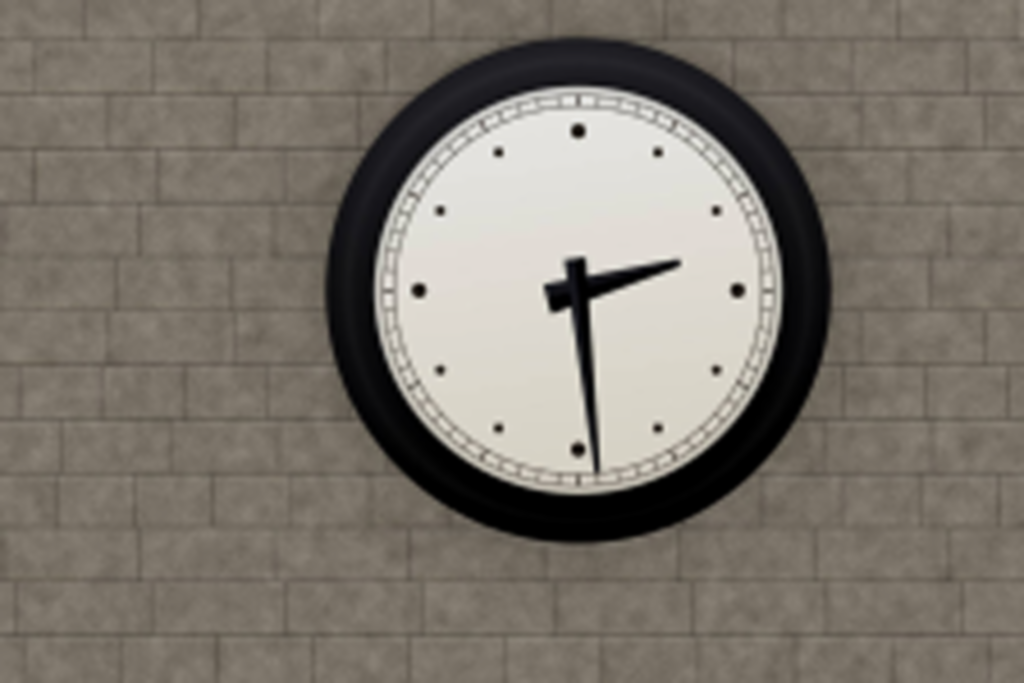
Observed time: 2:29
